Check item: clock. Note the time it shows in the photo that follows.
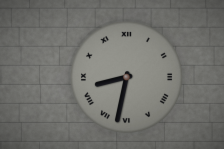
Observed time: 8:32
